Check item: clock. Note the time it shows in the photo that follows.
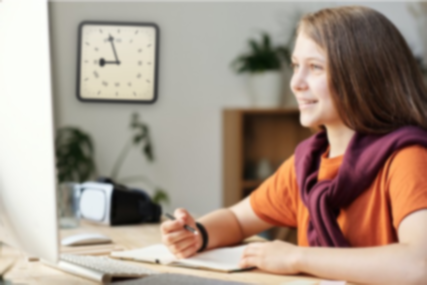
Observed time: 8:57
